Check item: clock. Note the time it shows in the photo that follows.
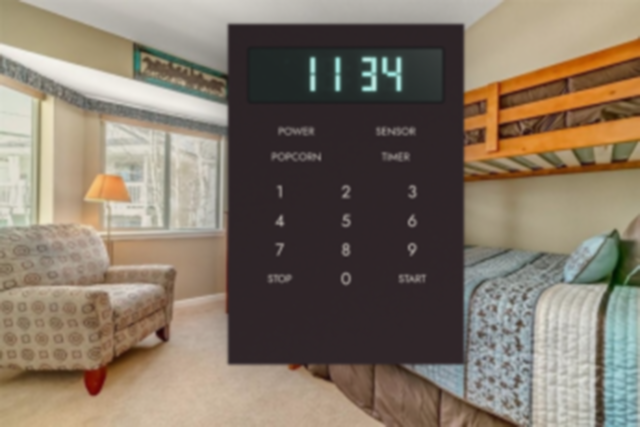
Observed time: 11:34
